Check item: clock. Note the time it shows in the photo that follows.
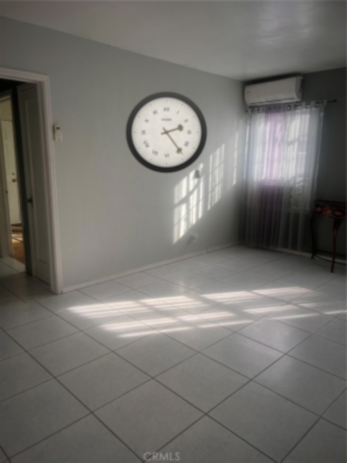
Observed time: 2:24
